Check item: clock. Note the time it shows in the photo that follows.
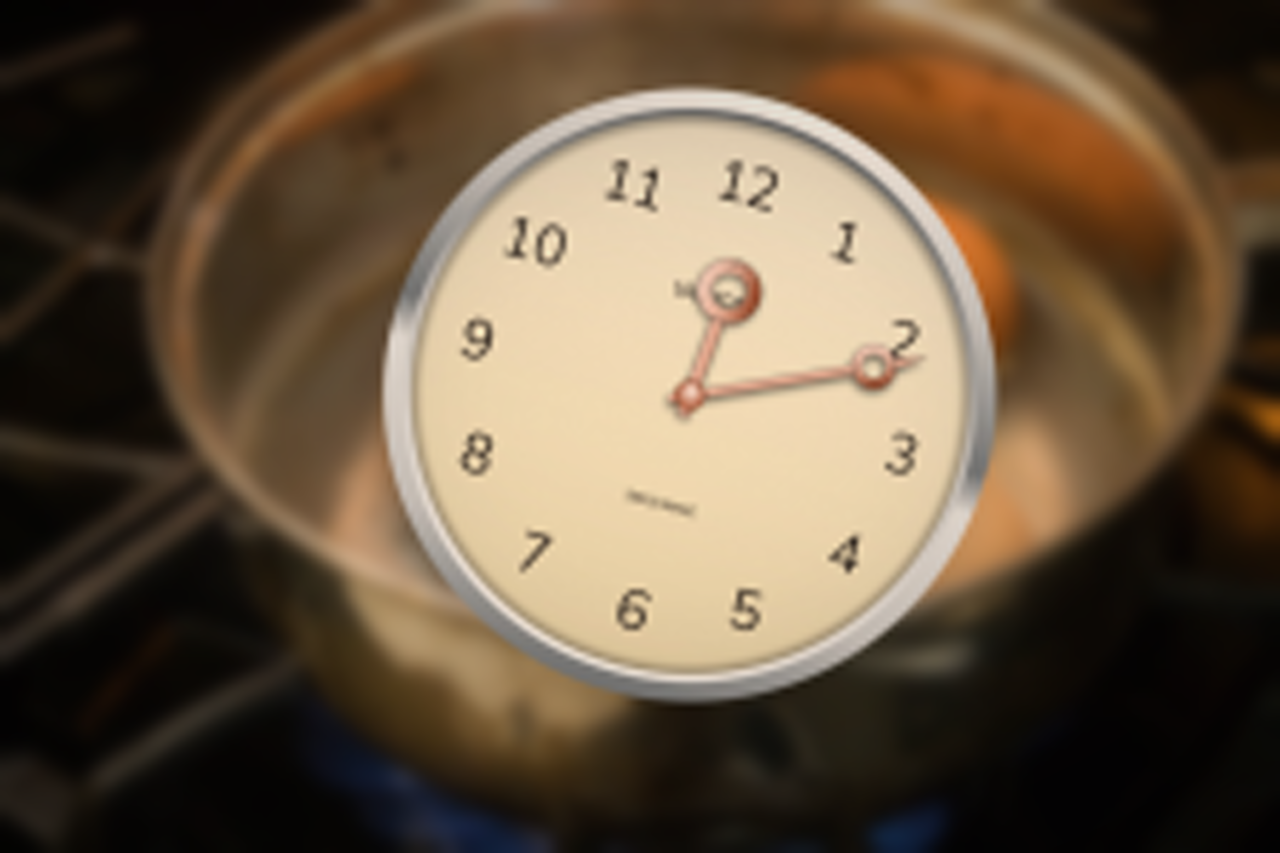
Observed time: 12:11
